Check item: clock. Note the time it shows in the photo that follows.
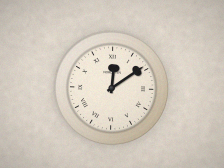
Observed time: 12:09
